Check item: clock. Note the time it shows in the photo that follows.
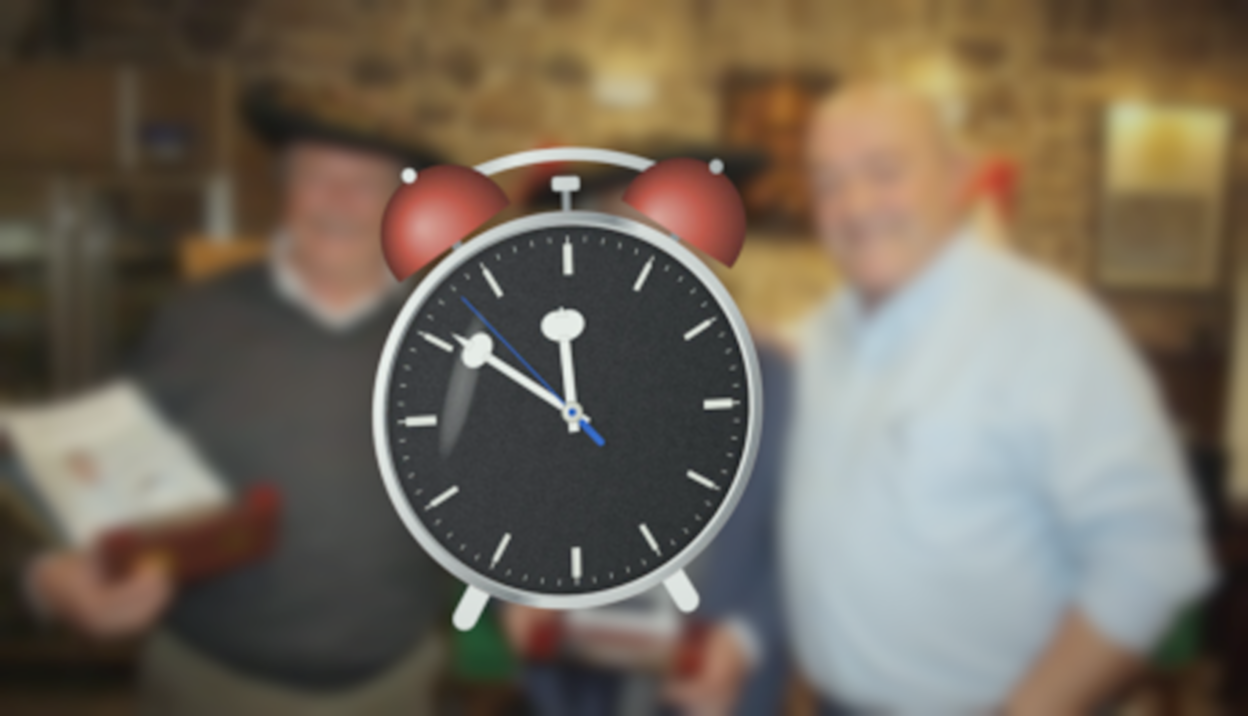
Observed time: 11:50:53
